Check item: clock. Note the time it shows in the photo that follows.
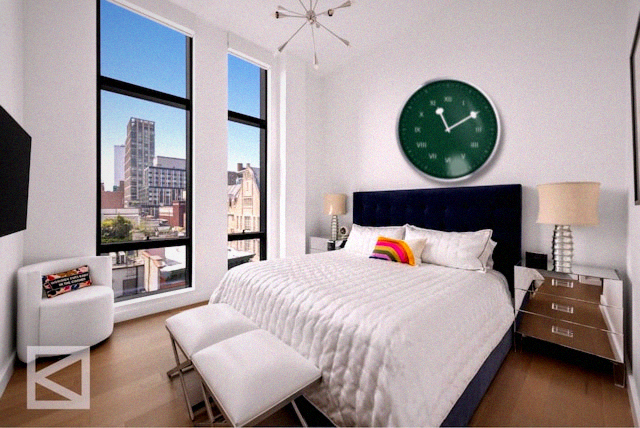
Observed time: 11:10
